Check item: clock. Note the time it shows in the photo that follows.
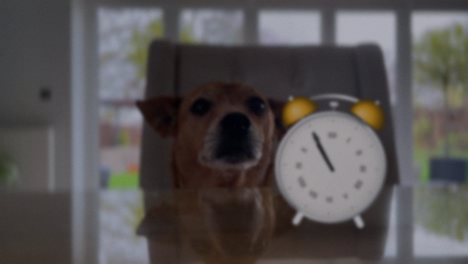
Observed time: 10:55
